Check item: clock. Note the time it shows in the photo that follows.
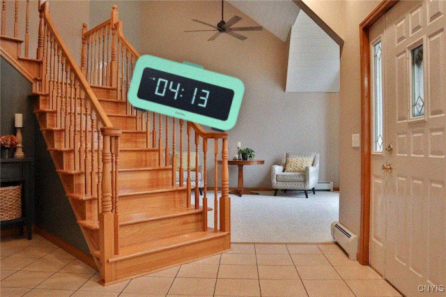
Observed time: 4:13
